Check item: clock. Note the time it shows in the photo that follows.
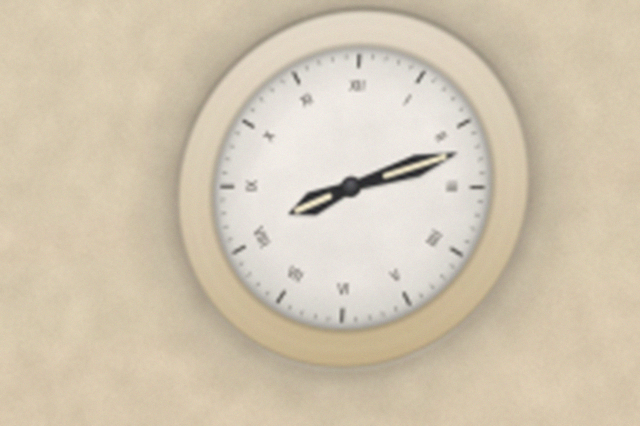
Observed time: 8:12
